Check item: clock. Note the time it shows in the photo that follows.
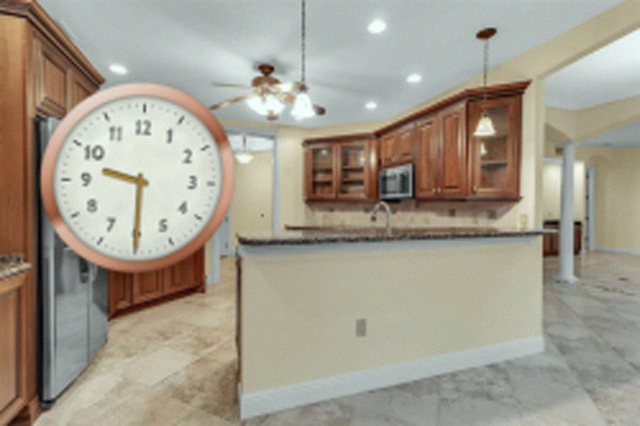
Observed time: 9:30
